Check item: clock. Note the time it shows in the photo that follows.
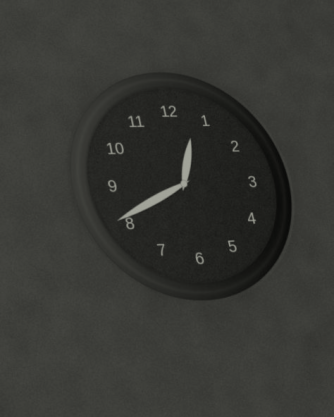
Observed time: 12:41
